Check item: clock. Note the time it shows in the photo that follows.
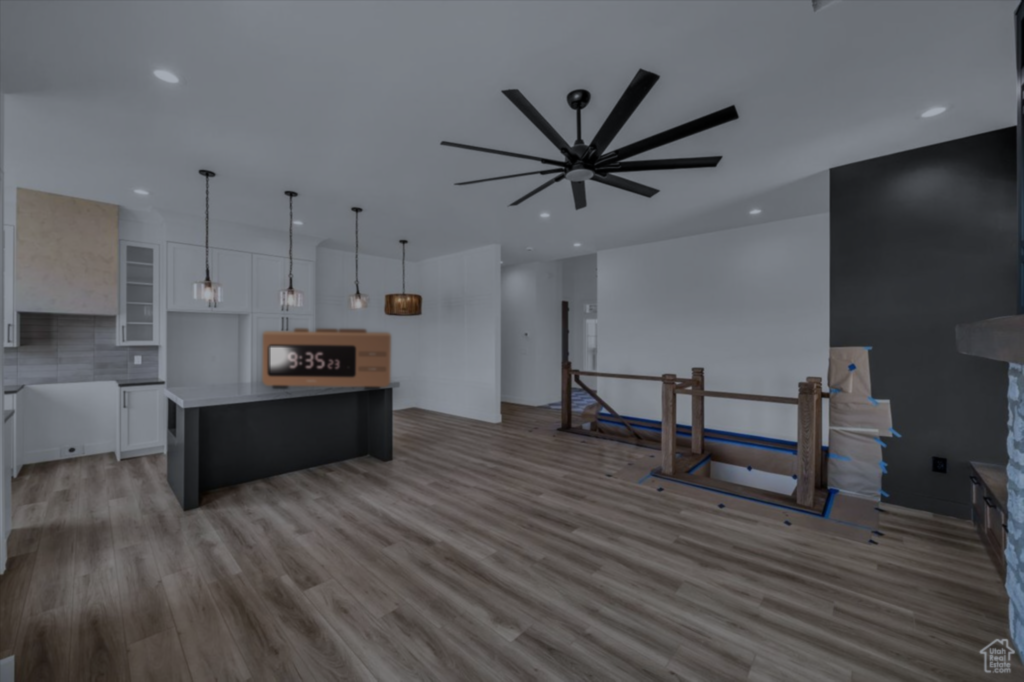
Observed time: 9:35
